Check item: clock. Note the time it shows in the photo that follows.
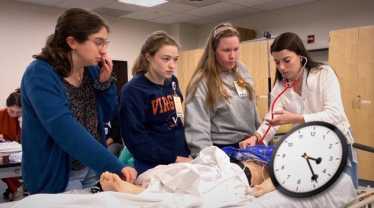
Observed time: 3:24
